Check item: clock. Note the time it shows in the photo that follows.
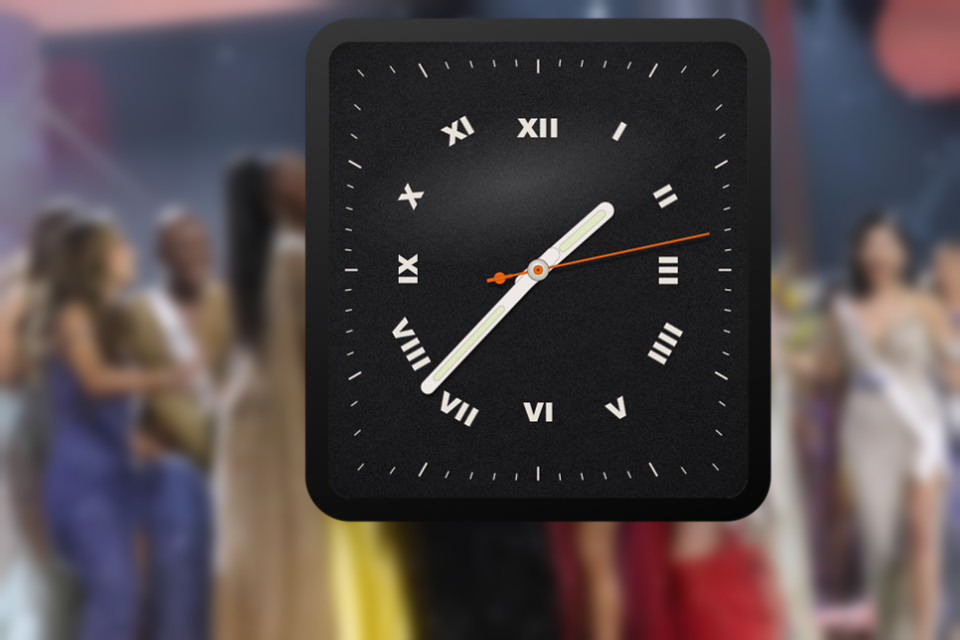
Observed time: 1:37:13
